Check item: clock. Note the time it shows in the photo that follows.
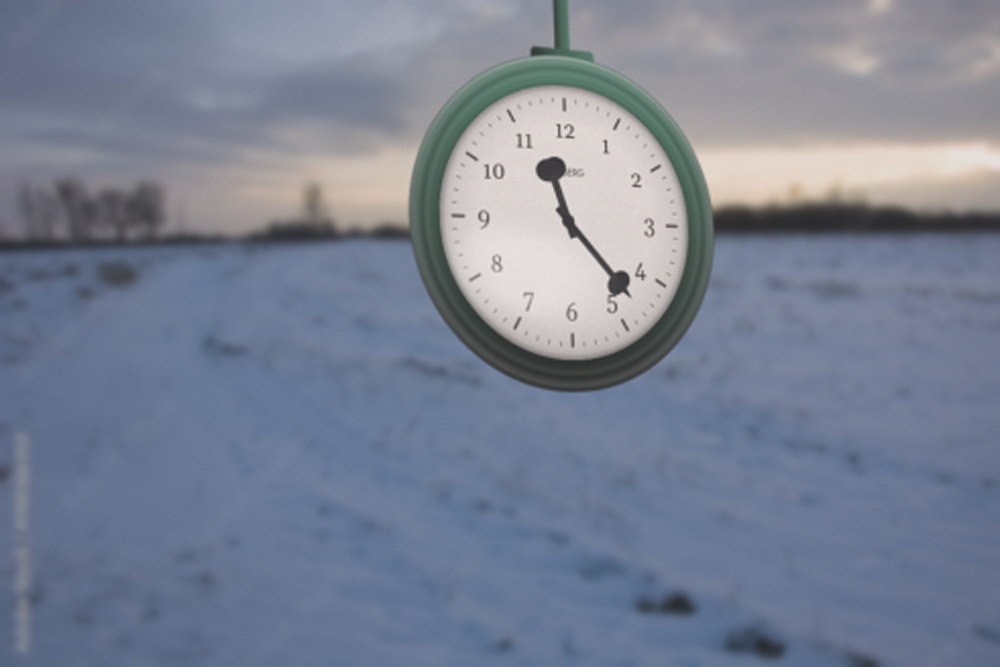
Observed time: 11:23
